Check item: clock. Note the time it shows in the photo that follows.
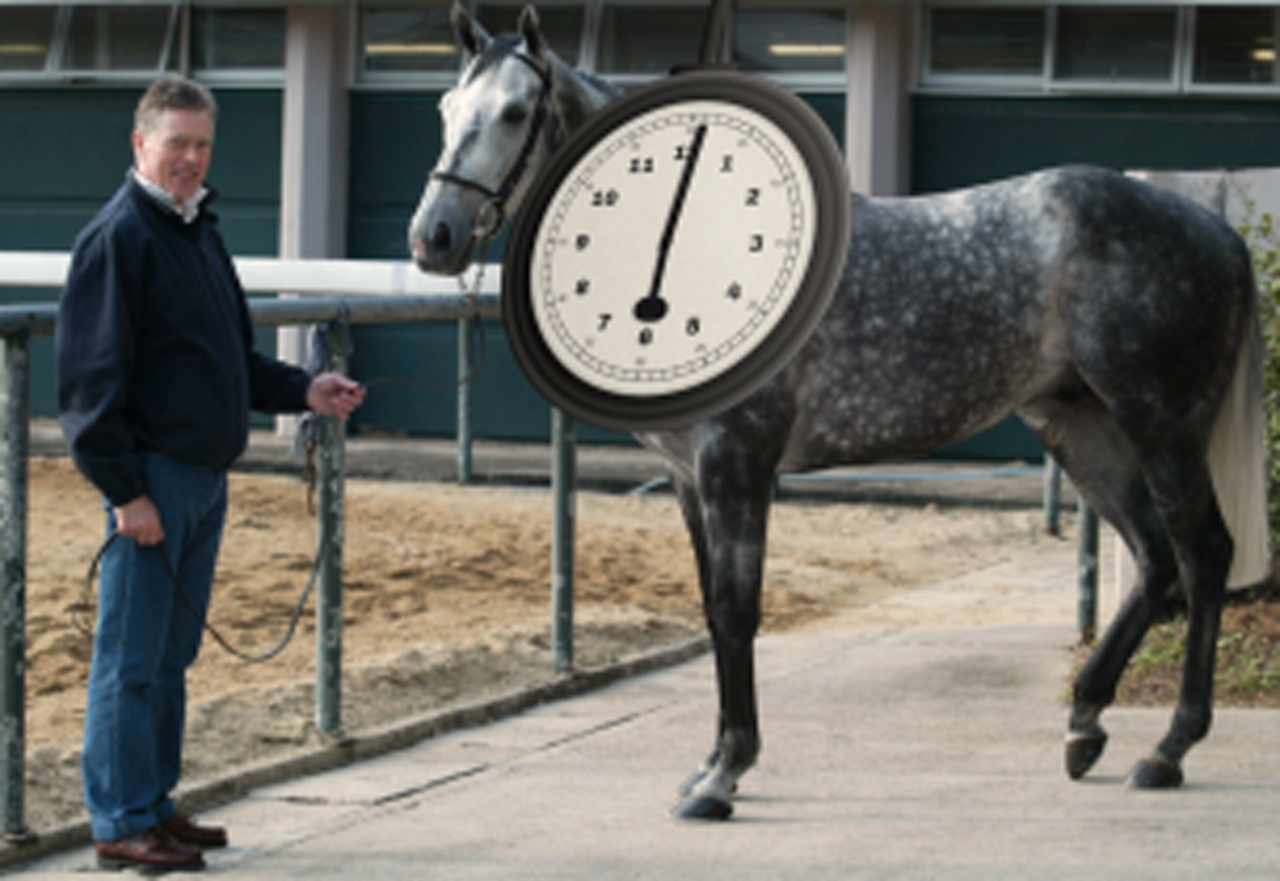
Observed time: 6:01
